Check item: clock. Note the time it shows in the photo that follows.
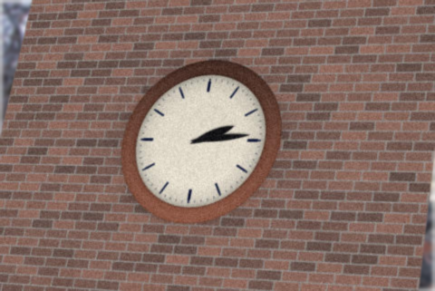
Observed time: 2:14
